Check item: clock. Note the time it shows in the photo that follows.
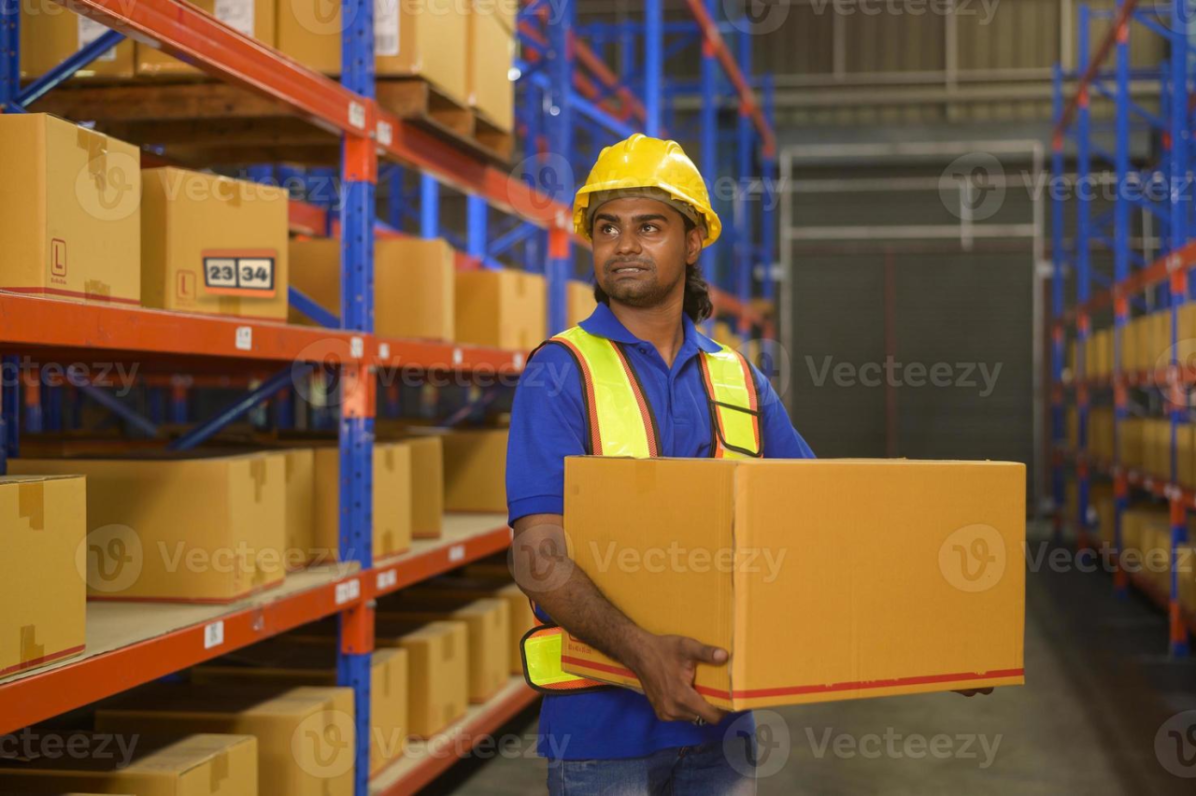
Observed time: 23:34
